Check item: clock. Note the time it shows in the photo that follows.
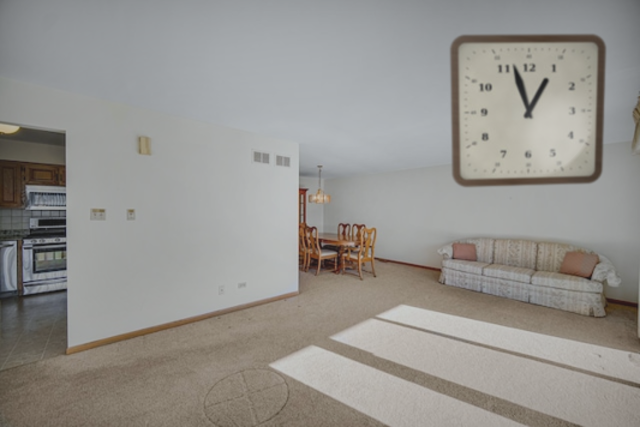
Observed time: 12:57
